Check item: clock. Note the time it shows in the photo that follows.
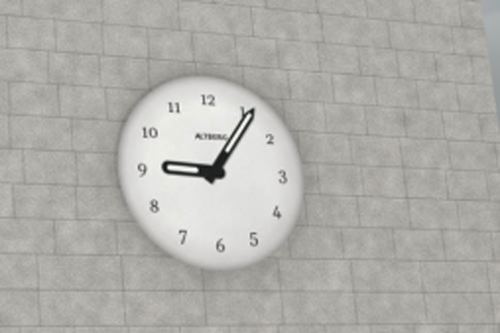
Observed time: 9:06
